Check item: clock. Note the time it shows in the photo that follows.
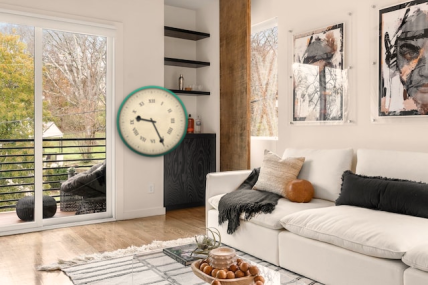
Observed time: 9:26
